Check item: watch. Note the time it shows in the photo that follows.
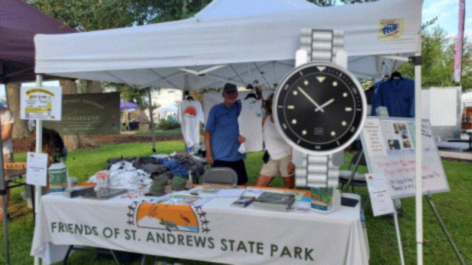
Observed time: 1:52
